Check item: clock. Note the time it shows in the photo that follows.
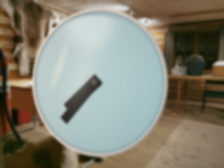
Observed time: 7:37
